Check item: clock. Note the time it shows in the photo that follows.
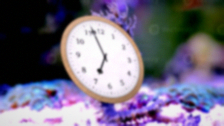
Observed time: 6:57
